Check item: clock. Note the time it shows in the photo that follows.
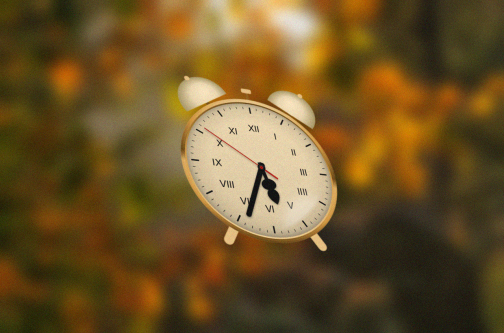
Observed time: 5:33:51
